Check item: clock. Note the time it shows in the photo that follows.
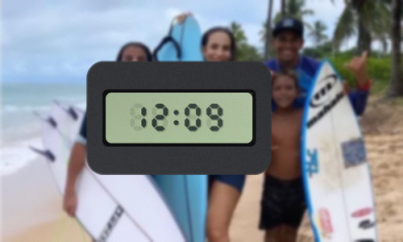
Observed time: 12:09
